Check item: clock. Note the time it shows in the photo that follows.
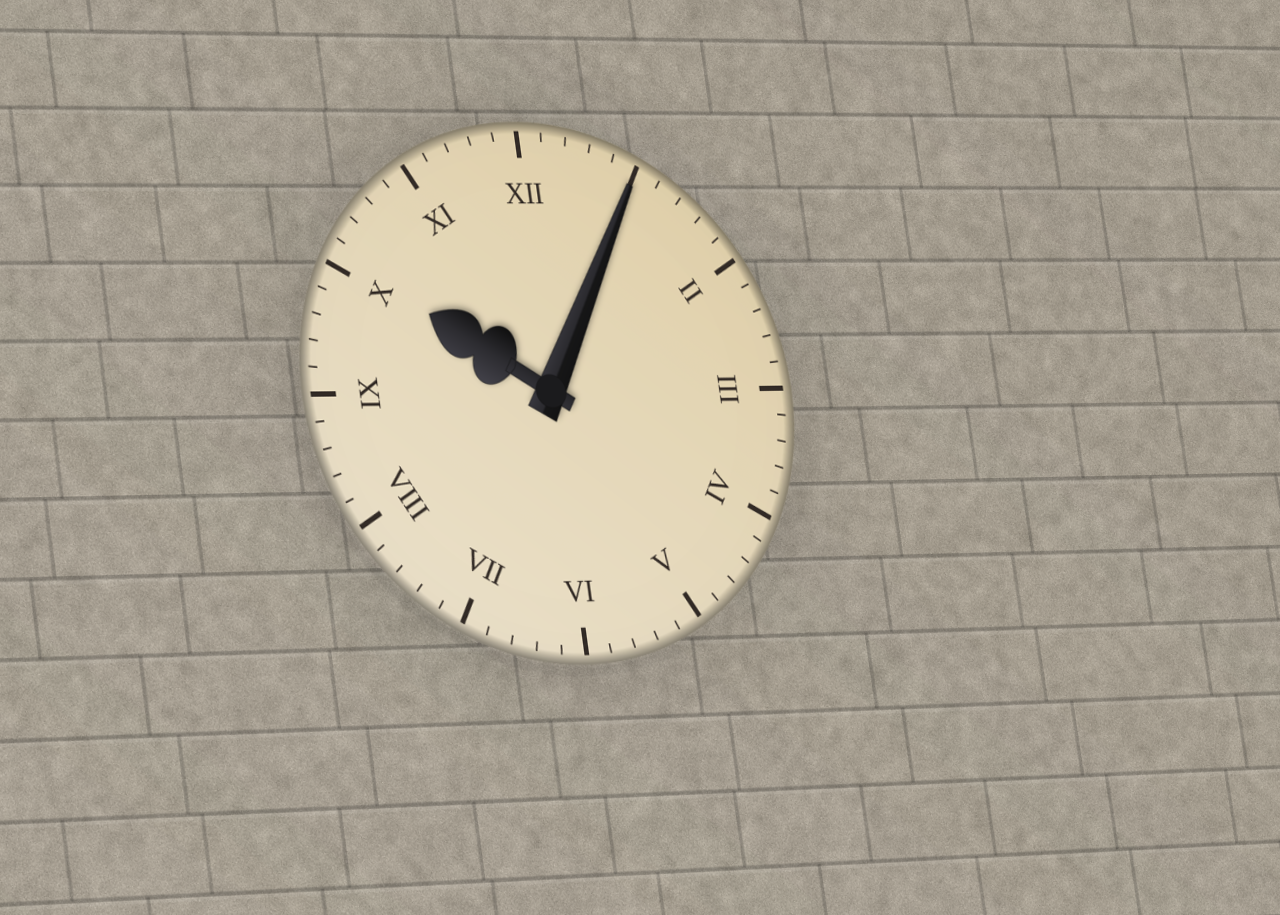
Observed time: 10:05
